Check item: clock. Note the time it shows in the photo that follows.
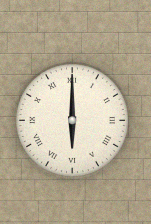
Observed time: 6:00
